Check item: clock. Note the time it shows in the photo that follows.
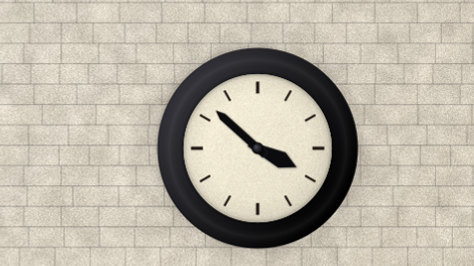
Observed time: 3:52
